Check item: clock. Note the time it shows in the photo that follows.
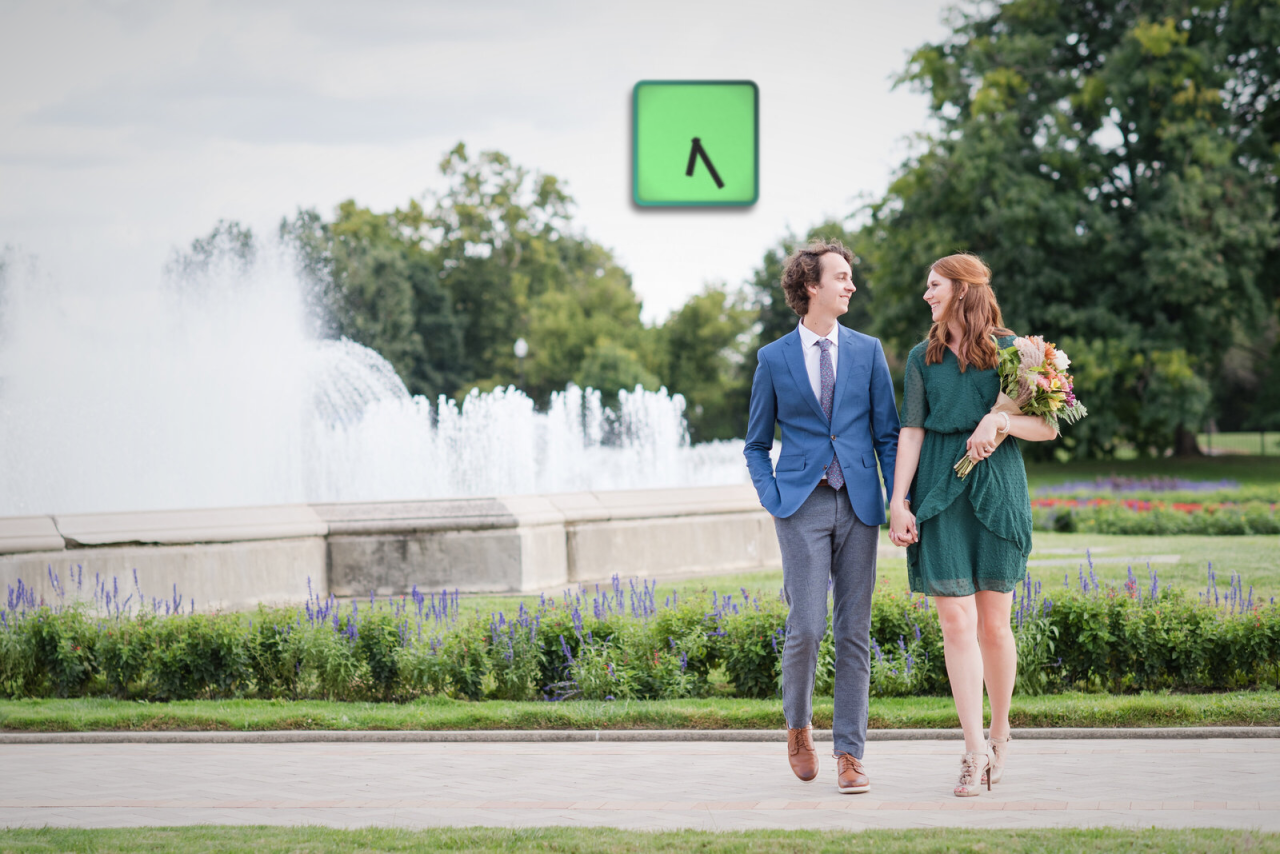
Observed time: 6:25
